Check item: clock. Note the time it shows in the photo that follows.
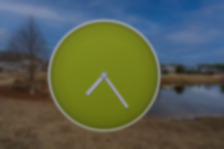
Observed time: 7:24
